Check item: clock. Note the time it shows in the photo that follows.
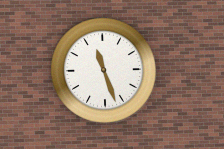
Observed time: 11:27
